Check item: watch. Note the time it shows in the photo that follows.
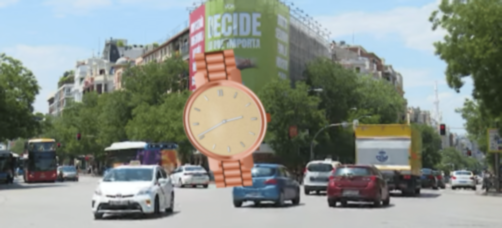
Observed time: 2:41
